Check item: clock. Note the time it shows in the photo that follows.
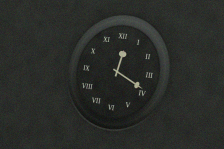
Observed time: 12:19
